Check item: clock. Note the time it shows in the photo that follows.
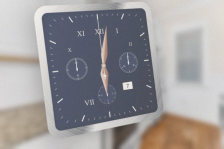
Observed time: 6:02
